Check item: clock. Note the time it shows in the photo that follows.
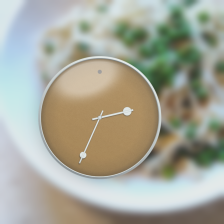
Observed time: 2:34
